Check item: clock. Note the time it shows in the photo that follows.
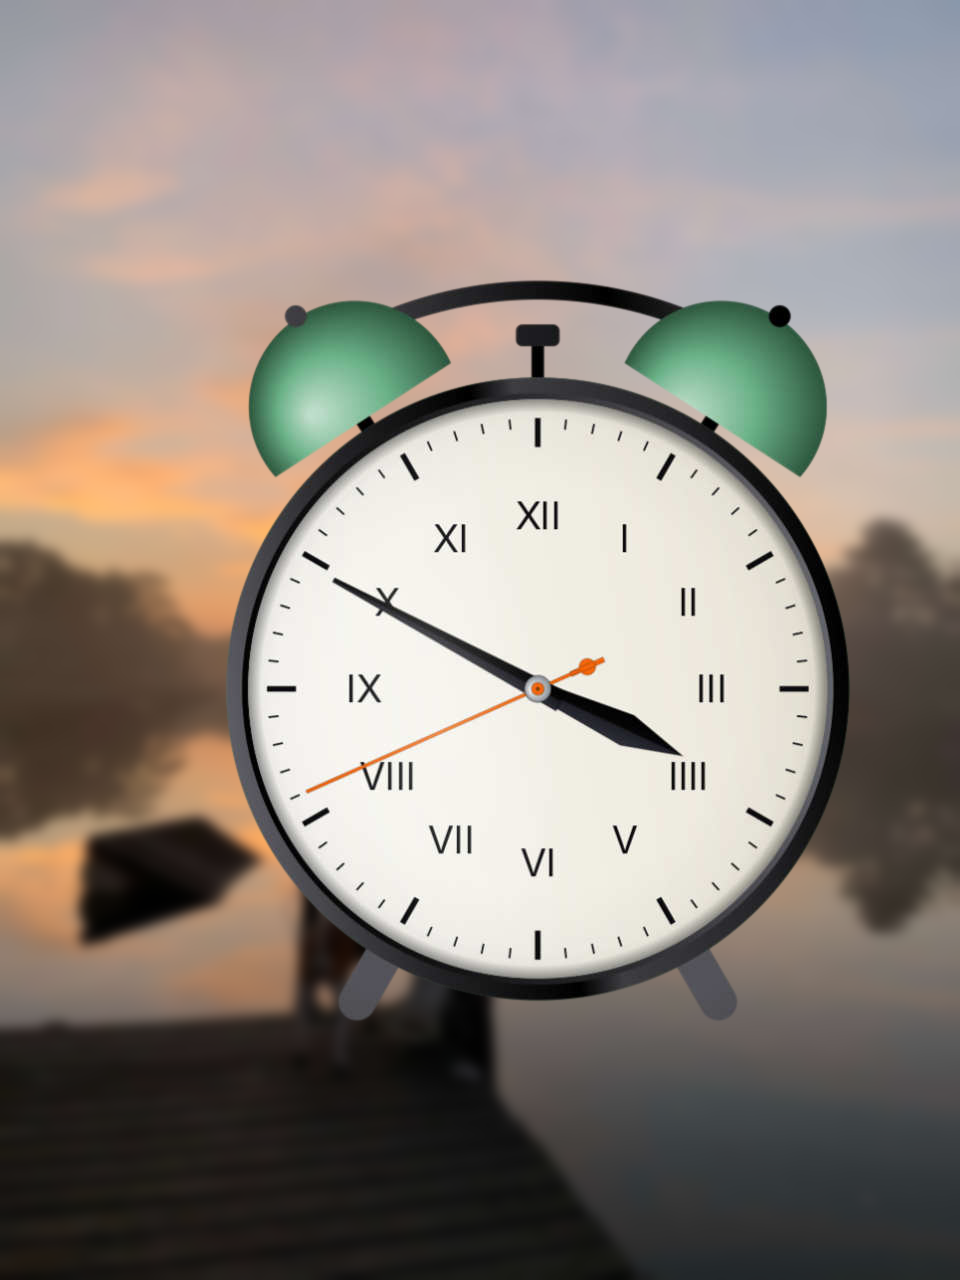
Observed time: 3:49:41
